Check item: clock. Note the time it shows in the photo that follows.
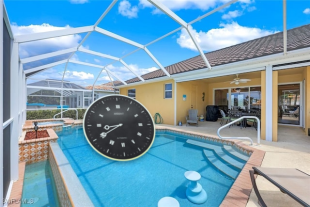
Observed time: 8:40
